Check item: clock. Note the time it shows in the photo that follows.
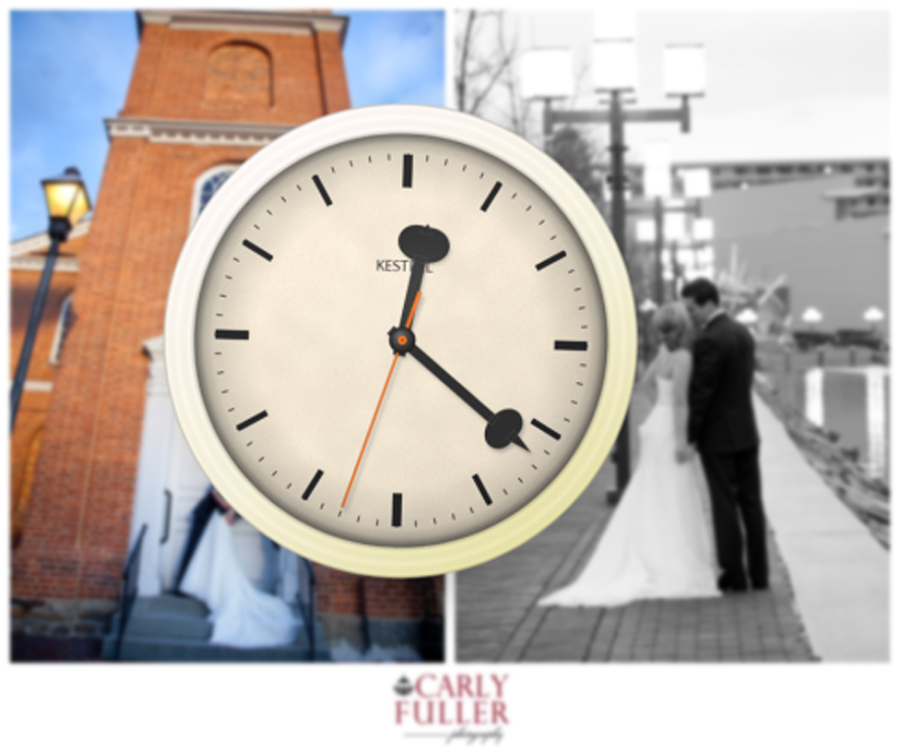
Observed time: 12:21:33
